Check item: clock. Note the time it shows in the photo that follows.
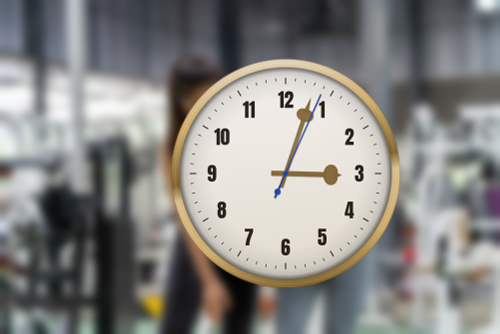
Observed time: 3:03:04
